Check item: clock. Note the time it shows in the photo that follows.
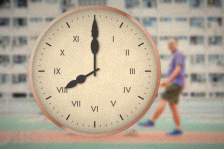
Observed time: 8:00
